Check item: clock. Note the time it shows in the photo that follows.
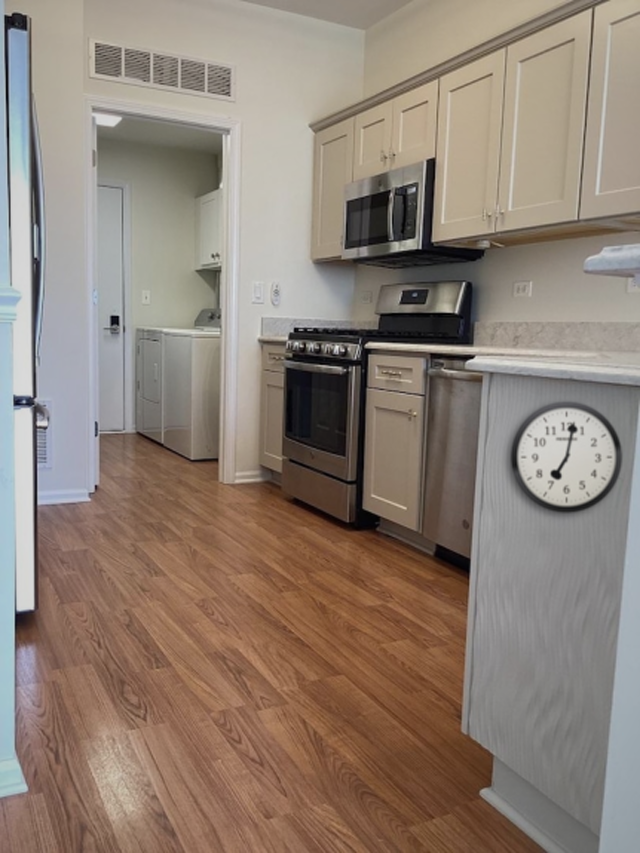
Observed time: 7:02
